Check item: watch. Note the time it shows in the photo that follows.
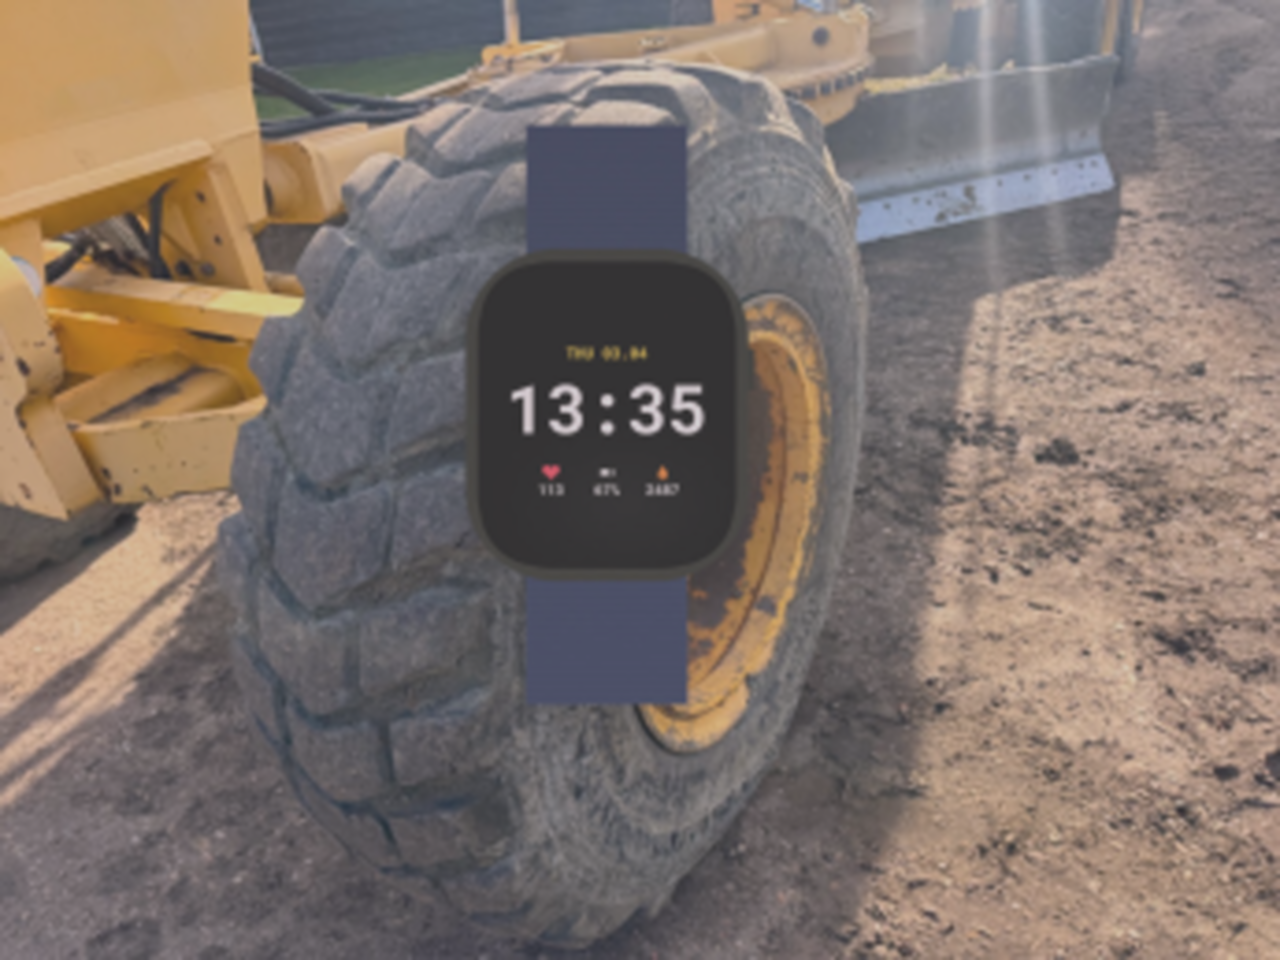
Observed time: 13:35
